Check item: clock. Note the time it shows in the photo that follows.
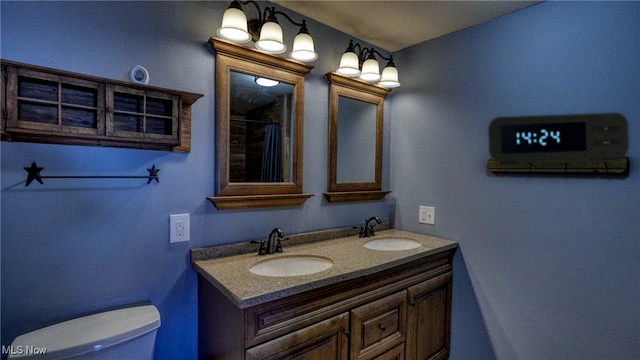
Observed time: 14:24
